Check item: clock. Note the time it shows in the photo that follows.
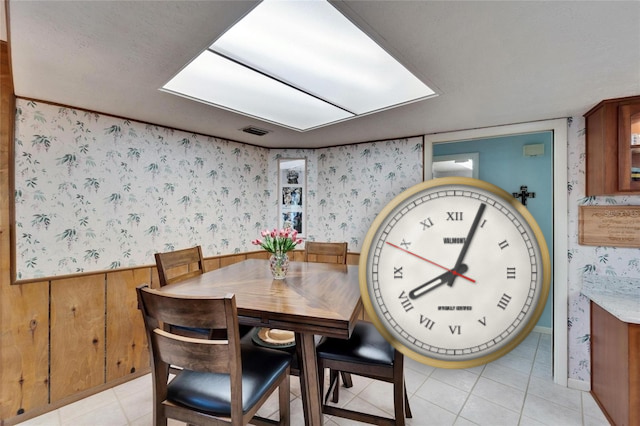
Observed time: 8:03:49
